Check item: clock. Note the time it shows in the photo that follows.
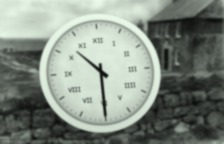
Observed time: 10:30
